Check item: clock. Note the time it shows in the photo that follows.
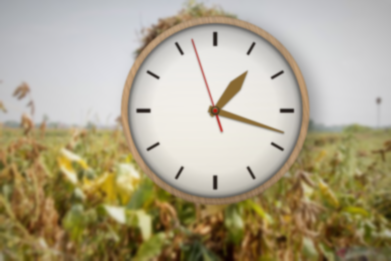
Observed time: 1:17:57
